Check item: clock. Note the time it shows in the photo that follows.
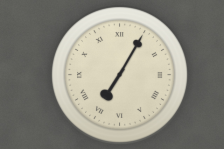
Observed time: 7:05
